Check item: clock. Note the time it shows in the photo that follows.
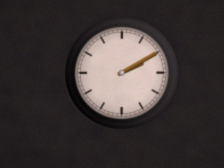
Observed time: 2:10
